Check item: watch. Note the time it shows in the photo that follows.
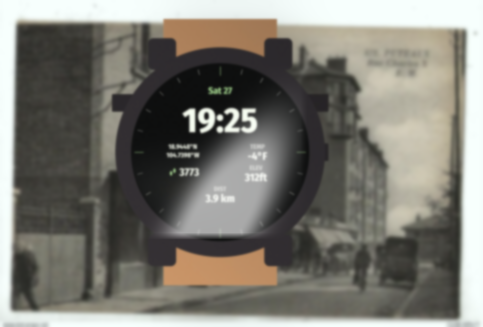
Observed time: 19:25
